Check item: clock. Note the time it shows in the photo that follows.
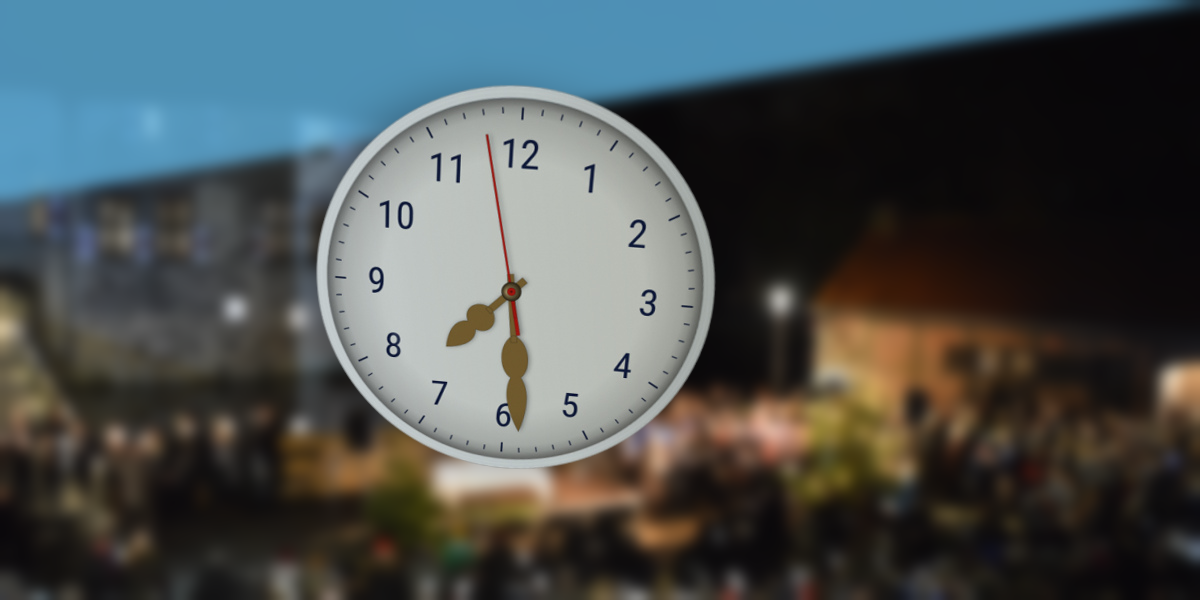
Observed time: 7:28:58
